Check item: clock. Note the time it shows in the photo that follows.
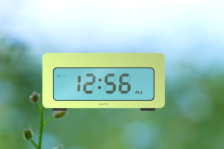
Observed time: 12:56
